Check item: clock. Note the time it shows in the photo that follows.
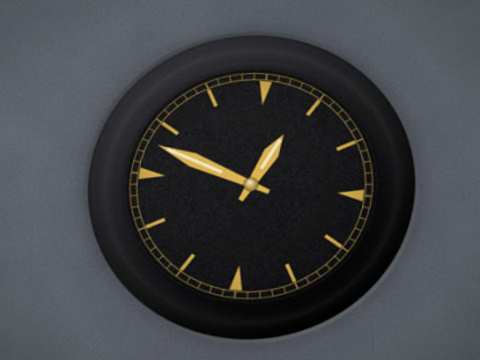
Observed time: 12:48
